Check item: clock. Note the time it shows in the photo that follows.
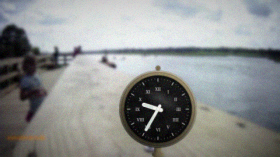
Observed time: 9:35
